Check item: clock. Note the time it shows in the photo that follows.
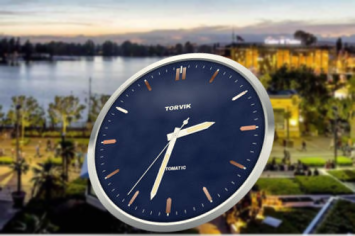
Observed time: 2:32:36
